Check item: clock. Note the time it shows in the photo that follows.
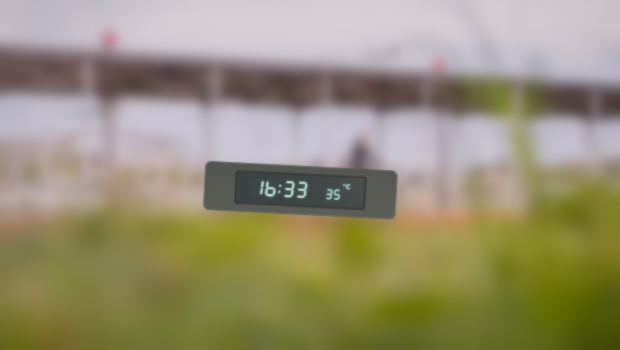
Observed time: 16:33
